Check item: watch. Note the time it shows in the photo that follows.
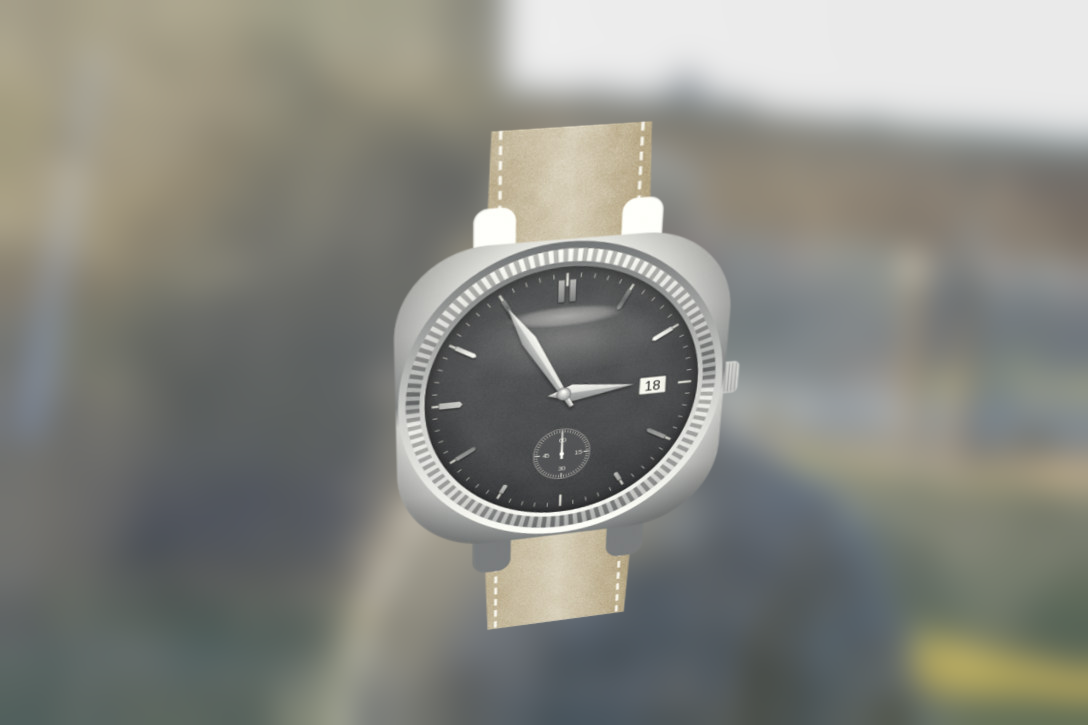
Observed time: 2:55
